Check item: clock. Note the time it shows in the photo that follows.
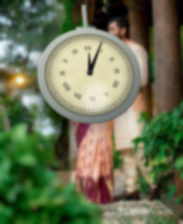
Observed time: 12:04
